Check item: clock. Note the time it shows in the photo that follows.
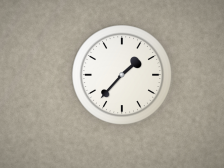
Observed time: 1:37
